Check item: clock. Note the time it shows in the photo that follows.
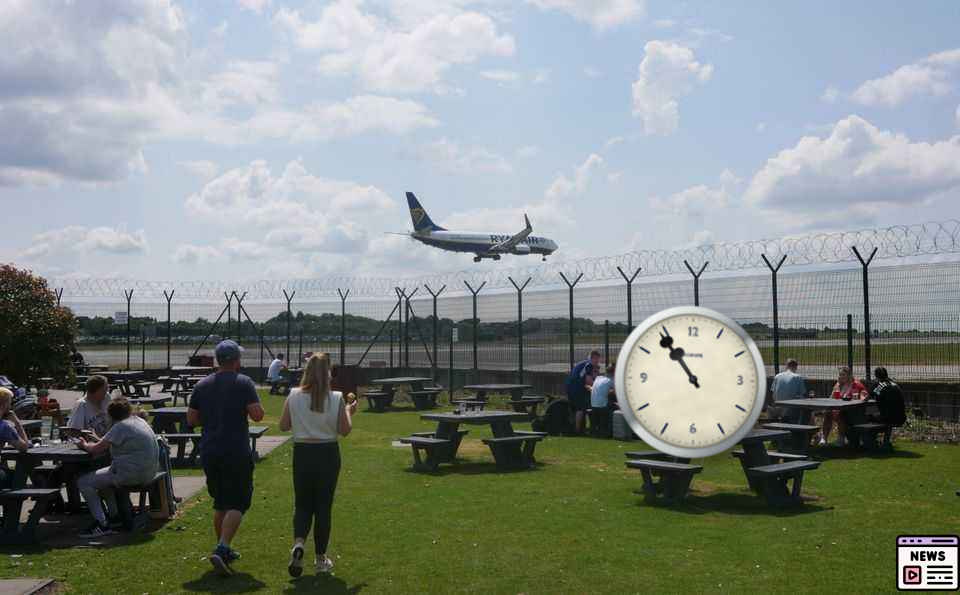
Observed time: 10:54
